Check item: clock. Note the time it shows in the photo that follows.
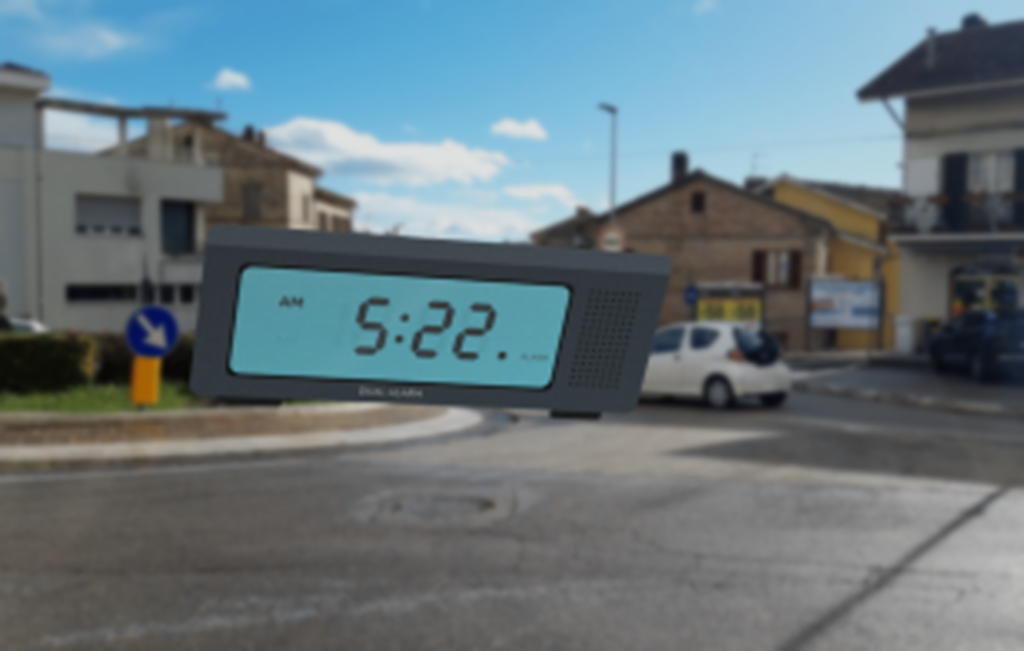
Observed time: 5:22
